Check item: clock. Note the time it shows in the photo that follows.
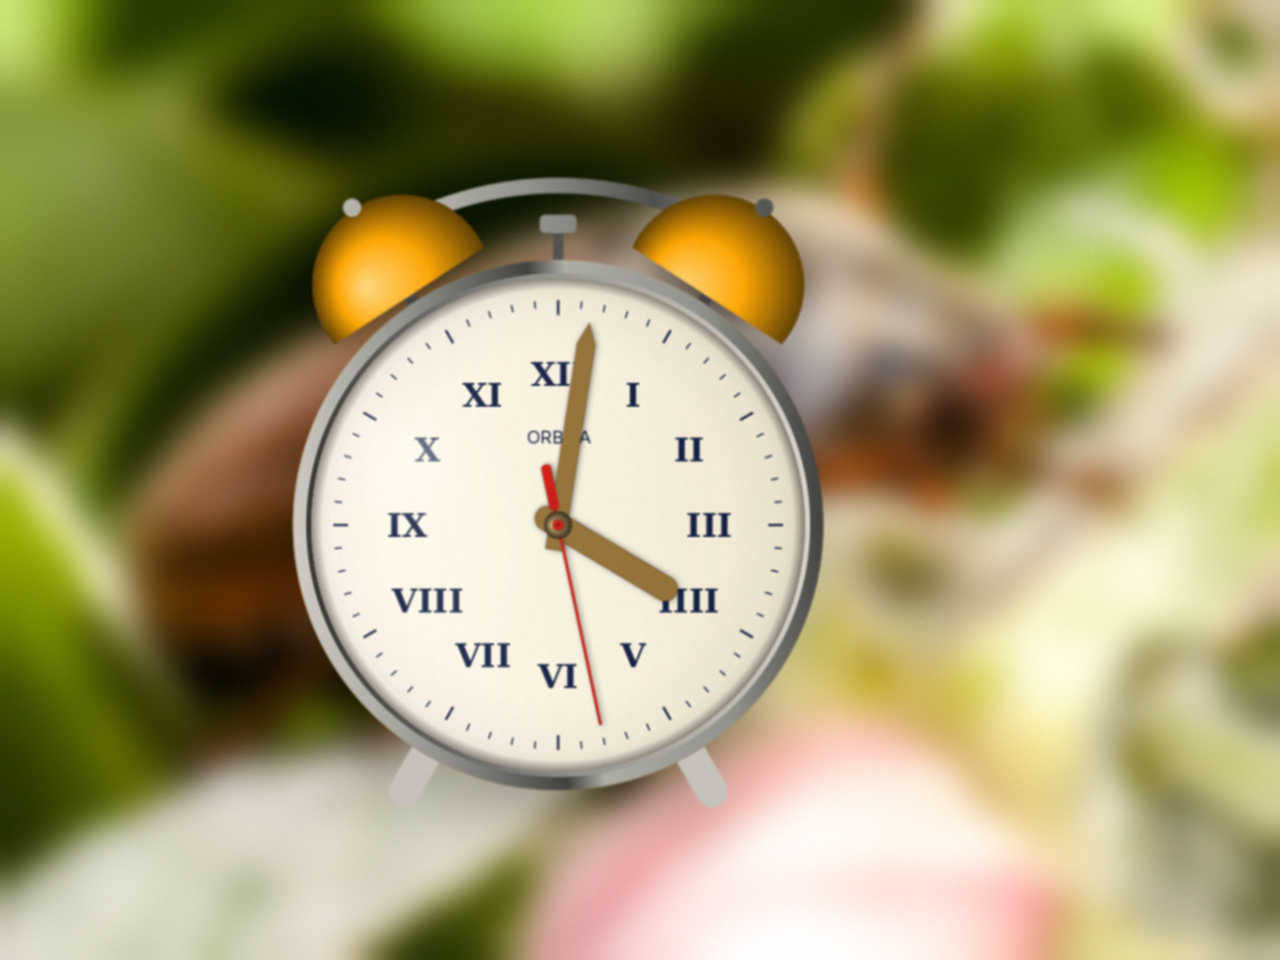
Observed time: 4:01:28
